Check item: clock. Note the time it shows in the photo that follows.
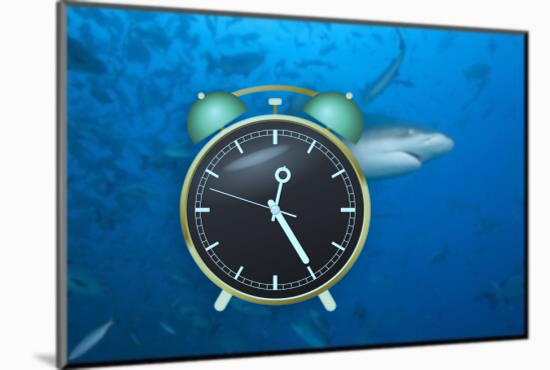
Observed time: 12:24:48
